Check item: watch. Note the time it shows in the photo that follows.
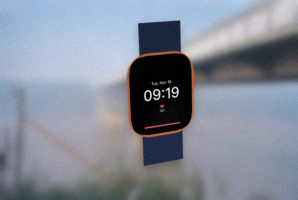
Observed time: 9:19
